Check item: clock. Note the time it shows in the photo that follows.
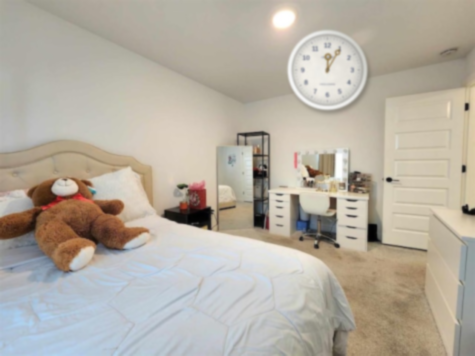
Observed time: 12:05
